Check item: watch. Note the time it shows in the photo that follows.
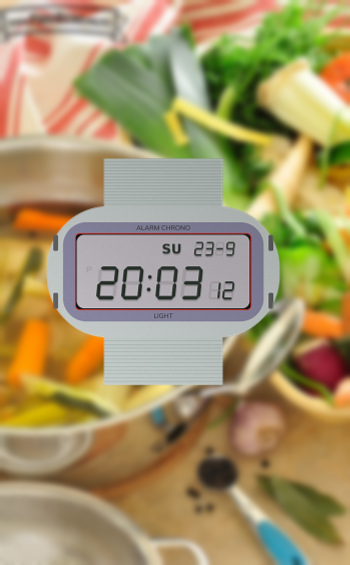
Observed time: 20:03:12
